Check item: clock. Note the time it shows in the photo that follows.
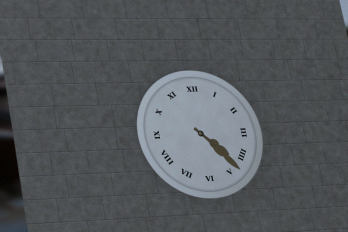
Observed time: 4:23
